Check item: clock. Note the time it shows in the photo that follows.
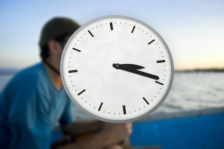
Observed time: 3:19
